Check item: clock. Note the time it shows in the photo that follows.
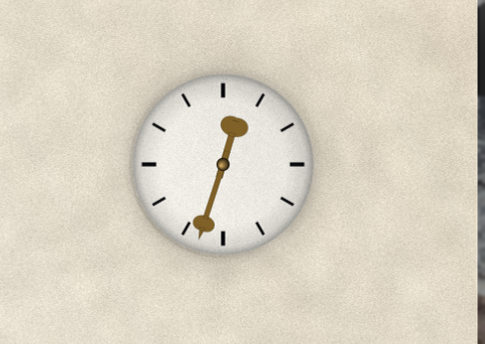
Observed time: 12:33
